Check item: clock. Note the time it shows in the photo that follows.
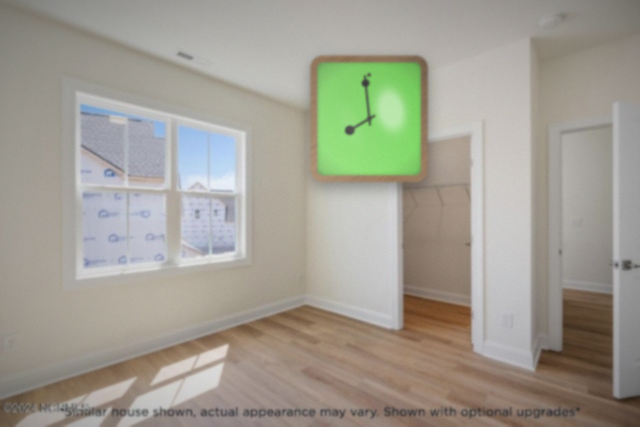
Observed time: 7:59
